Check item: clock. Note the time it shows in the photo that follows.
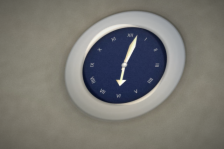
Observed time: 6:02
